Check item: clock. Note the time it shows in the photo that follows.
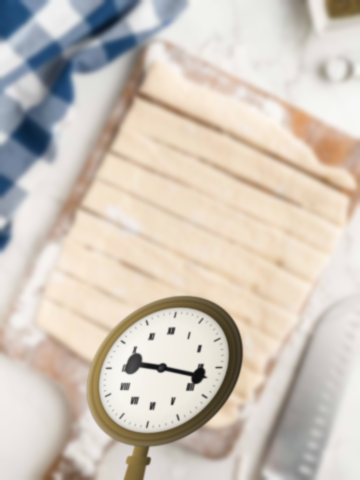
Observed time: 9:17
